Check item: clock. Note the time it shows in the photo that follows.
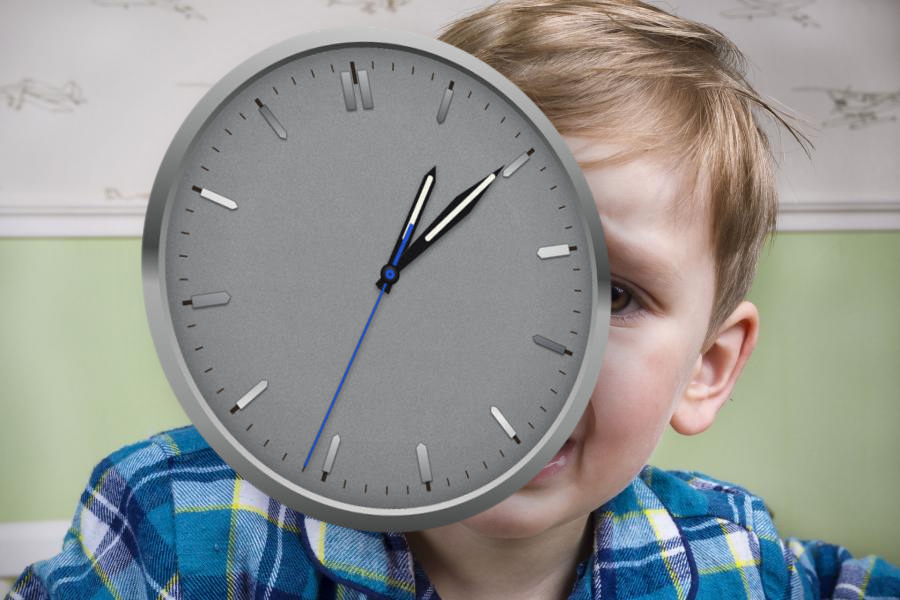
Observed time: 1:09:36
